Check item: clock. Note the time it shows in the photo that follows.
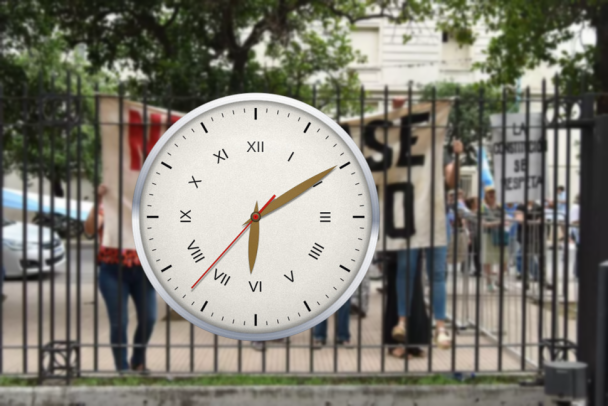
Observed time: 6:09:37
